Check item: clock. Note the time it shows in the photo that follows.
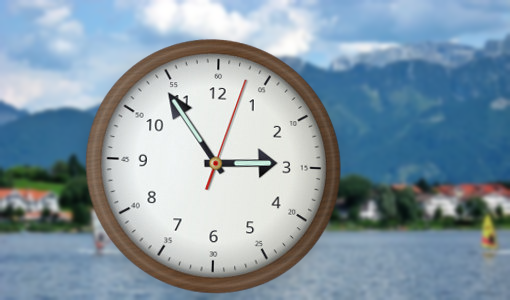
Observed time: 2:54:03
